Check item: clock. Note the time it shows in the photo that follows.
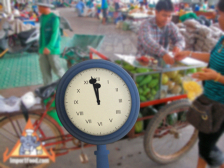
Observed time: 11:58
